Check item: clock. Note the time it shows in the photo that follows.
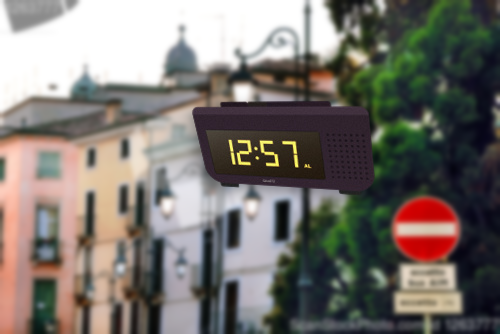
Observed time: 12:57
